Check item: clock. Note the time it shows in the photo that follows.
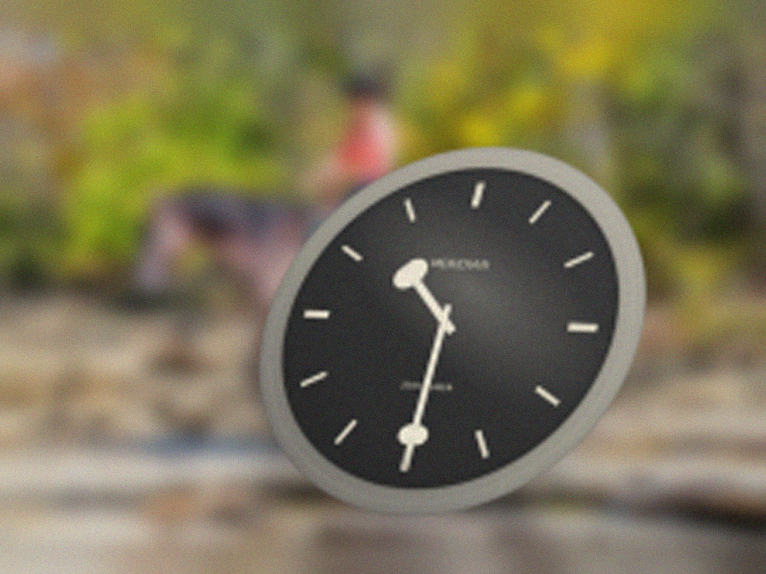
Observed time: 10:30
